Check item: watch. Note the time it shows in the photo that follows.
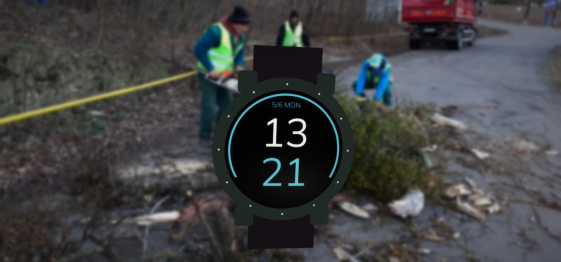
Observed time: 13:21
